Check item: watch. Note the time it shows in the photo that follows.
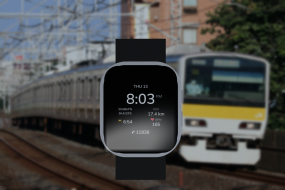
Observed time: 8:03
